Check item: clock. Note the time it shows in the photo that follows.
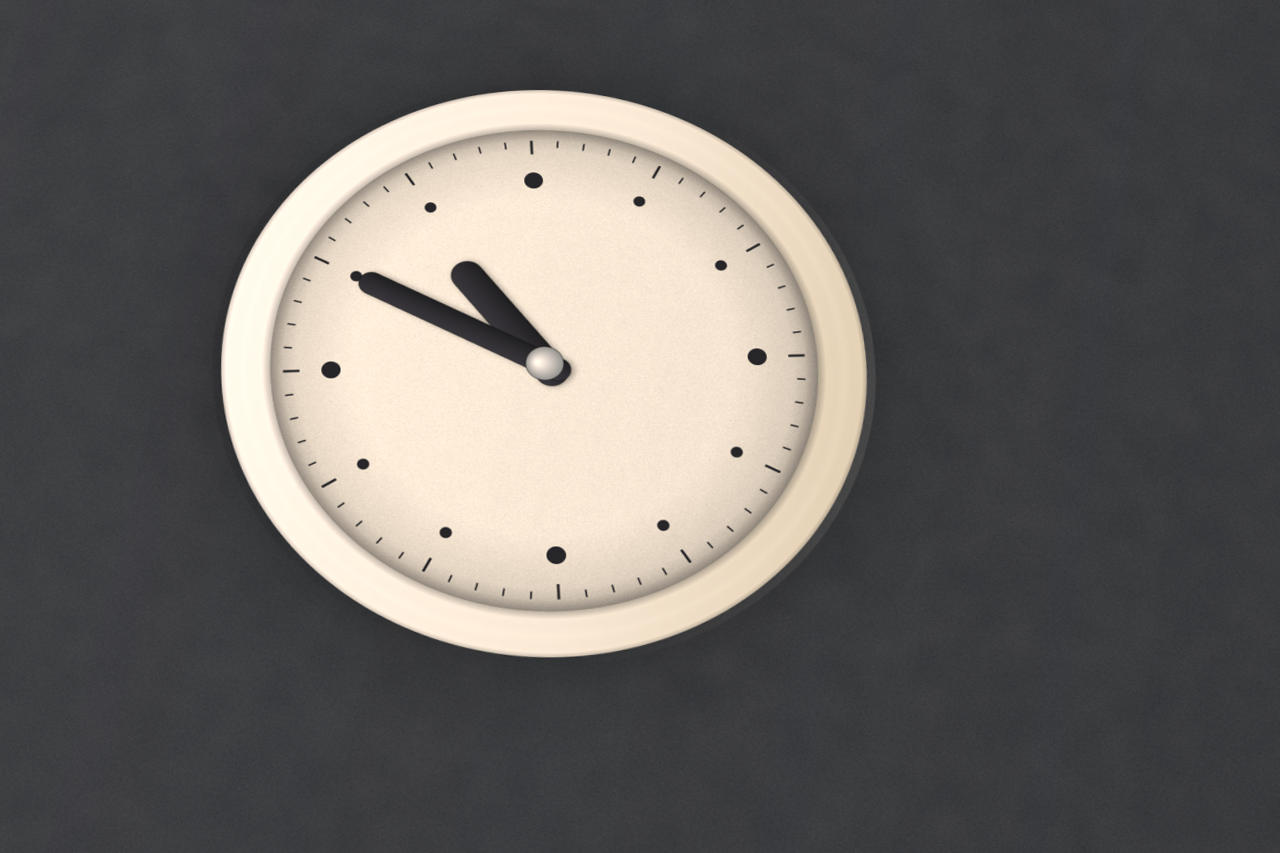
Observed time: 10:50
